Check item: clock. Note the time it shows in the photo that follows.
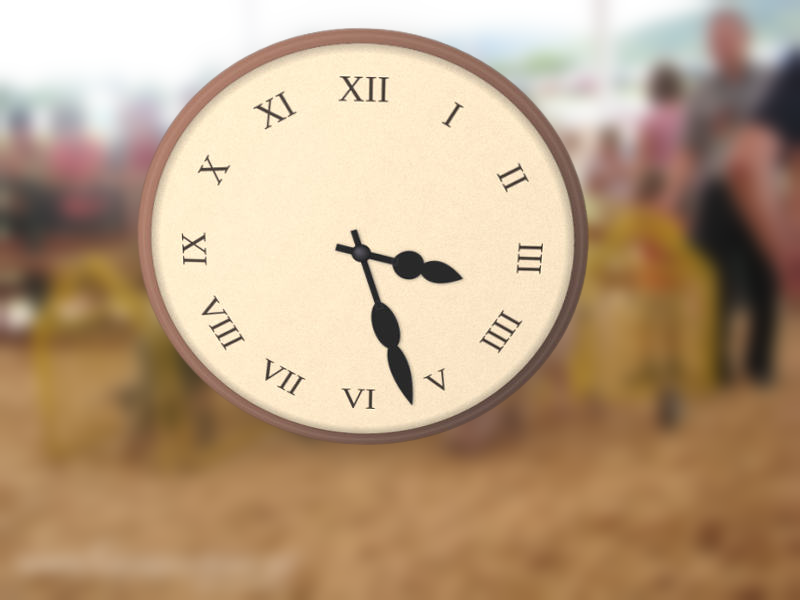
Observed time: 3:27
